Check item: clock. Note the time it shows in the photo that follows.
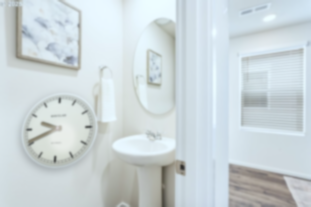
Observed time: 9:41
